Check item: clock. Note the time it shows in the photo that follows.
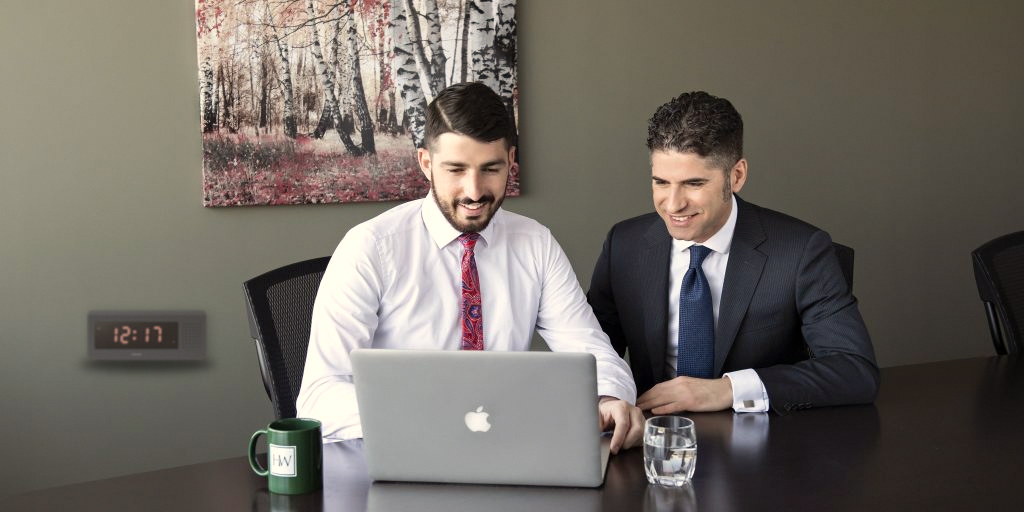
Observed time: 12:17
